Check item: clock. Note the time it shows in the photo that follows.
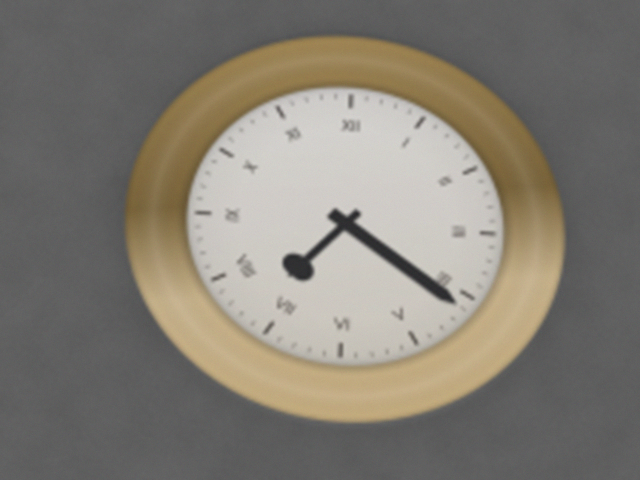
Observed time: 7:21
